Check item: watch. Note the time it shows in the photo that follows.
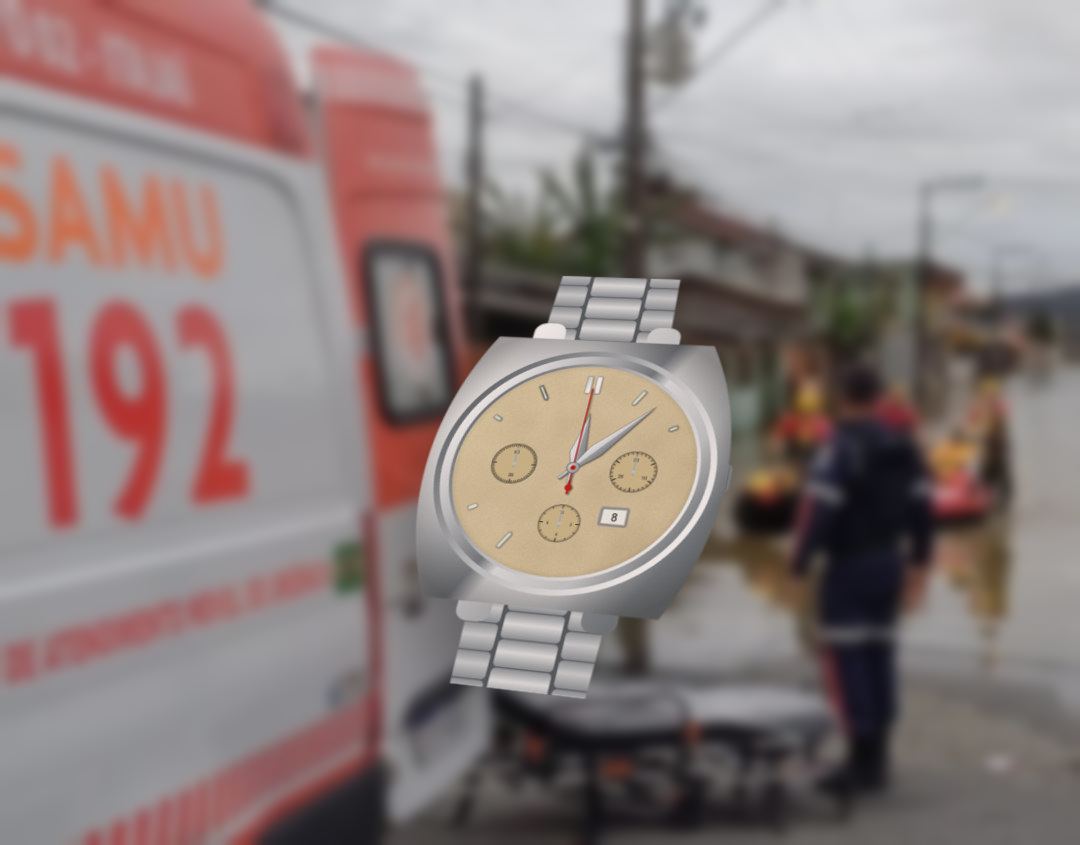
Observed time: 12:07
